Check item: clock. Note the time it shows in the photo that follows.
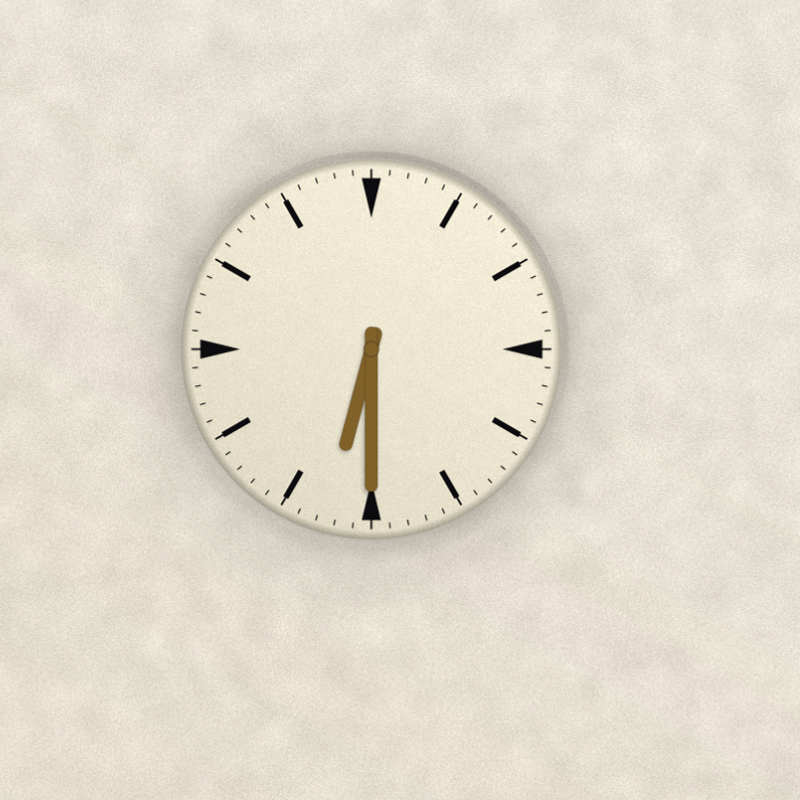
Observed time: 6:30
